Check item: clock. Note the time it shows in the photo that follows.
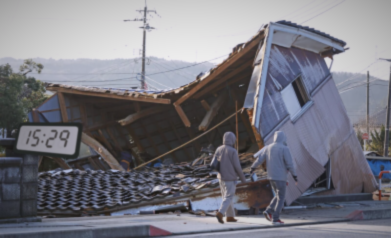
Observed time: 15:29
